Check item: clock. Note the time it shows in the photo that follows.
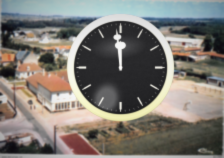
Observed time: 11:59
